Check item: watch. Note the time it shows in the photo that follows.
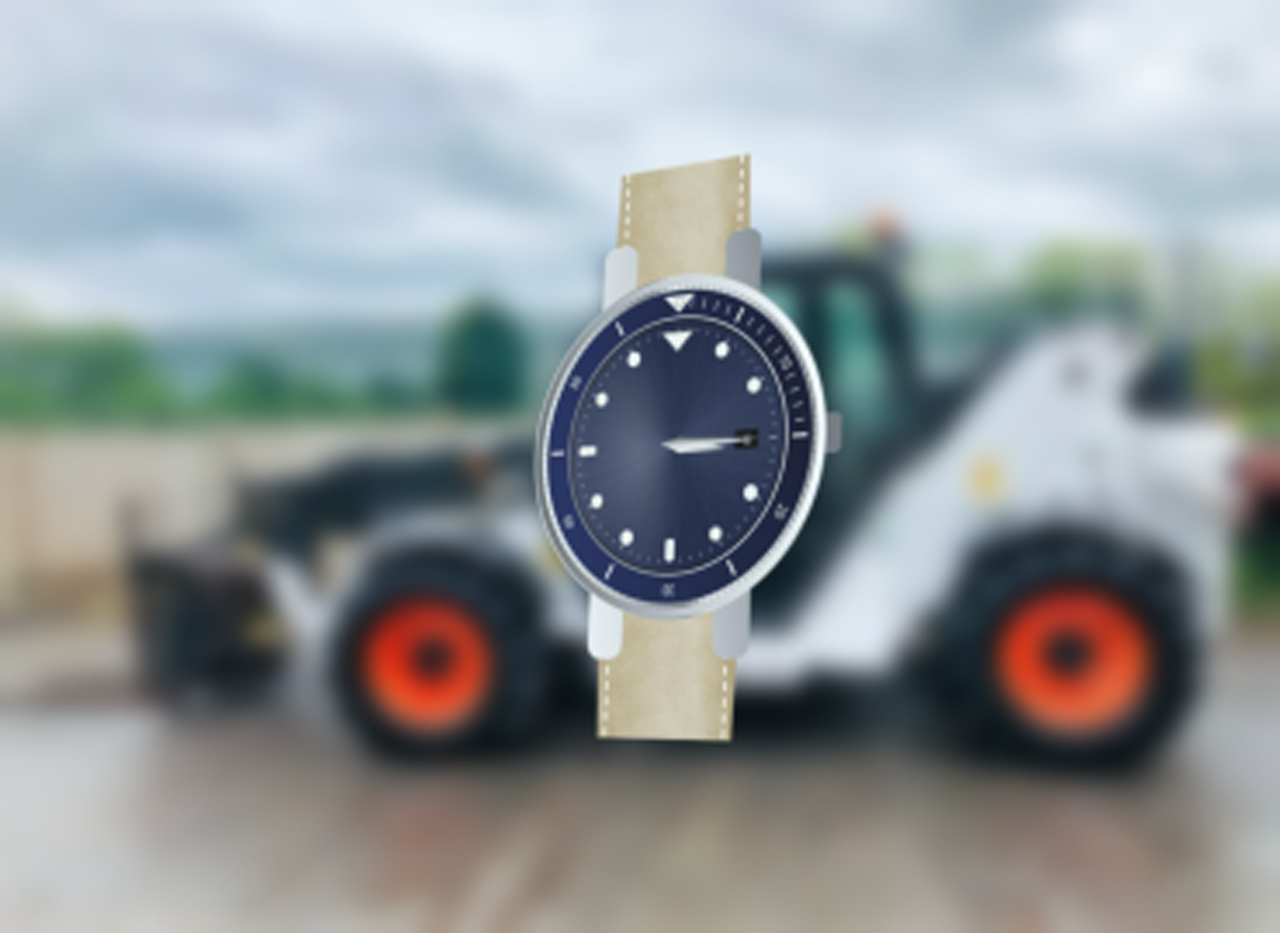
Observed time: 3:15
